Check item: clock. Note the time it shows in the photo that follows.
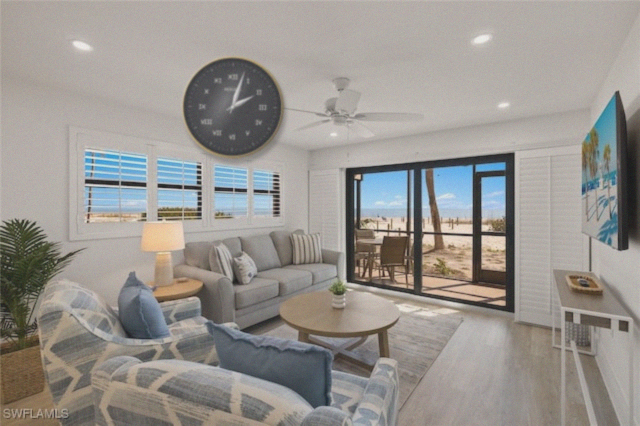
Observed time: 2:03
